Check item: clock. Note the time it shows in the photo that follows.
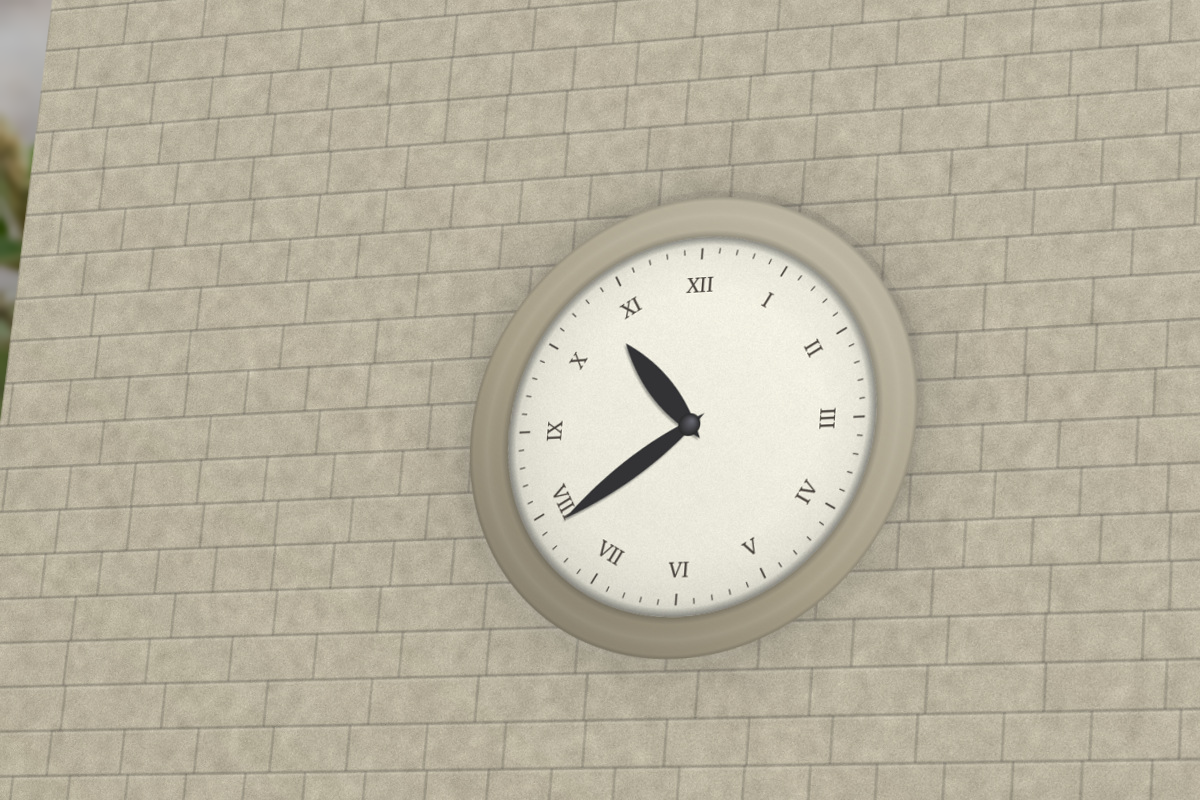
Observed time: 10:39
